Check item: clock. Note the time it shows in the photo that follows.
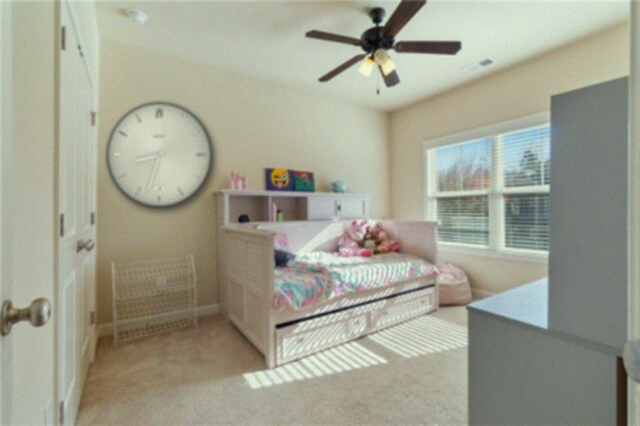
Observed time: 8:33
